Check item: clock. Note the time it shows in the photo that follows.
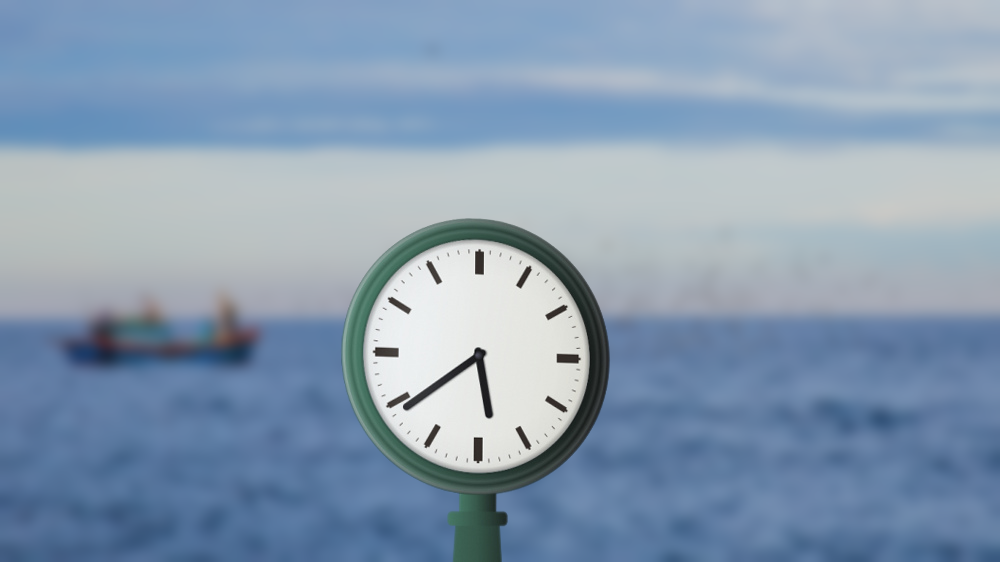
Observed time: 5:39
